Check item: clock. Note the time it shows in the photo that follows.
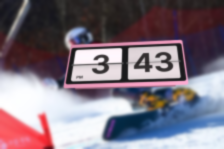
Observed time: 3:43
